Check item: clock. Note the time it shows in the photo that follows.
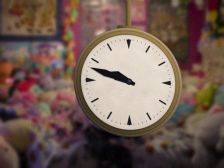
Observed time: 9:48
